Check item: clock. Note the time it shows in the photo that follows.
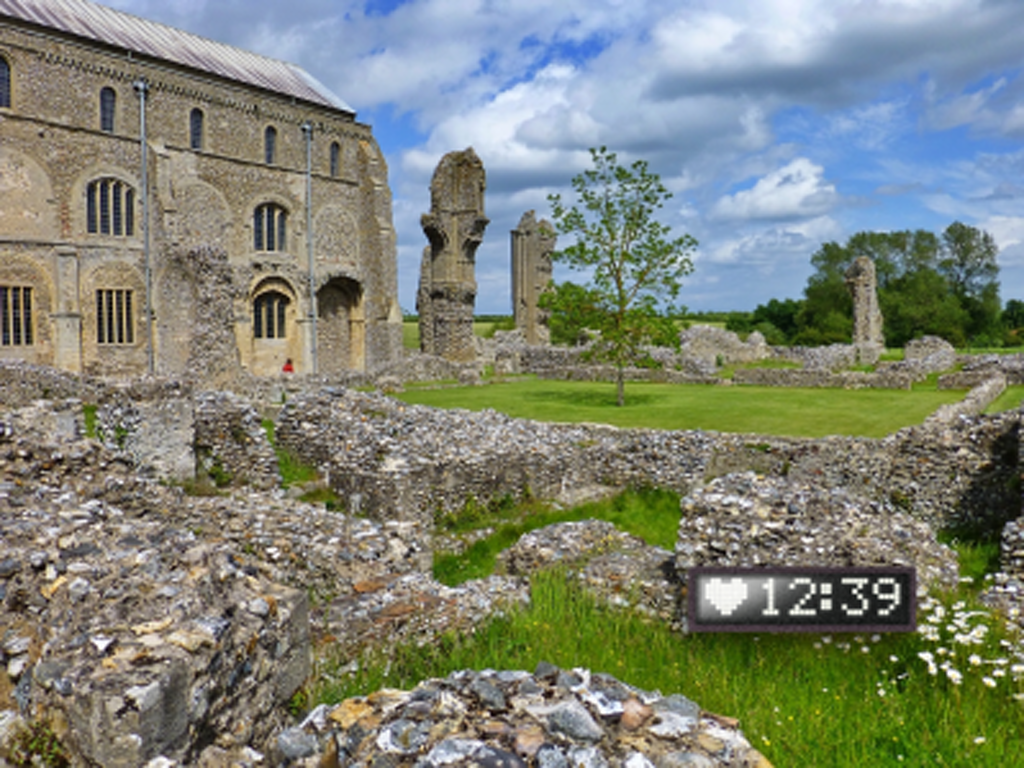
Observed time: 12:39
